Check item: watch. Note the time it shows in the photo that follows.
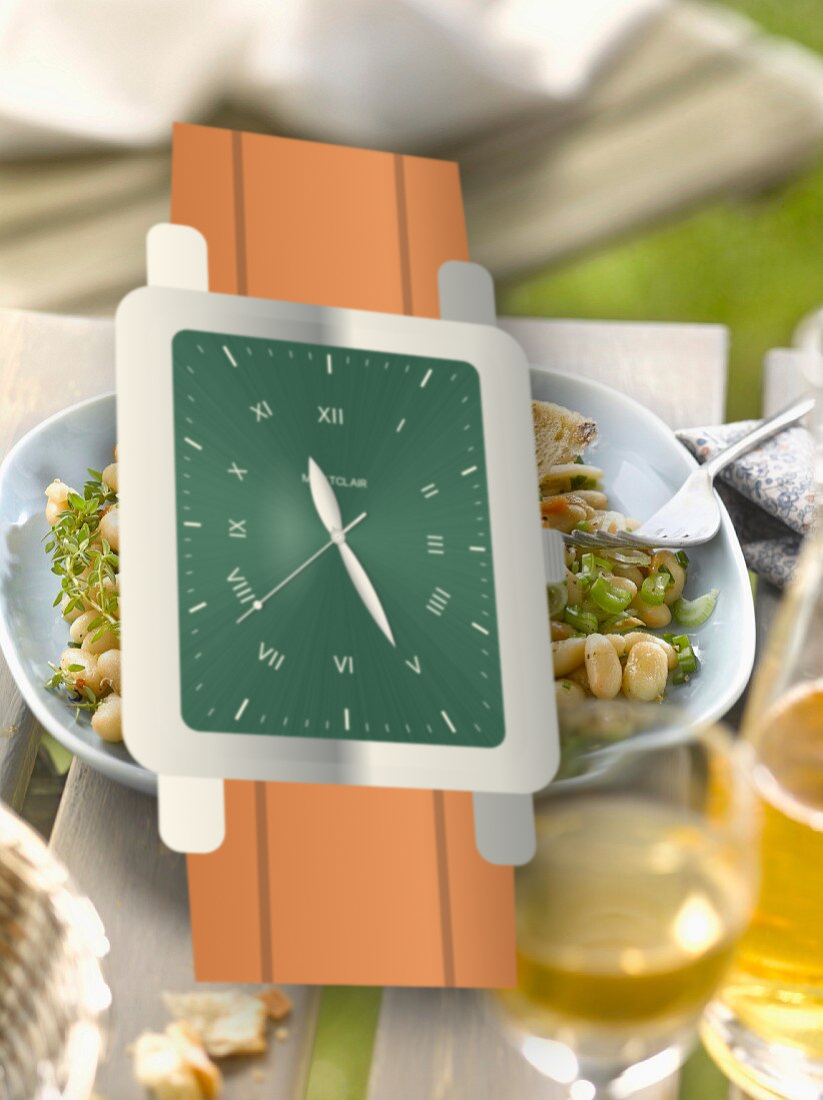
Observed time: 11:25:38
